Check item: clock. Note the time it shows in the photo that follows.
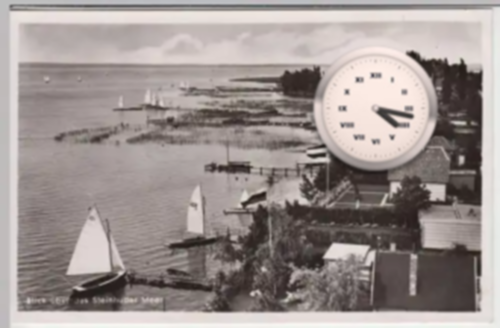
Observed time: 4:17
